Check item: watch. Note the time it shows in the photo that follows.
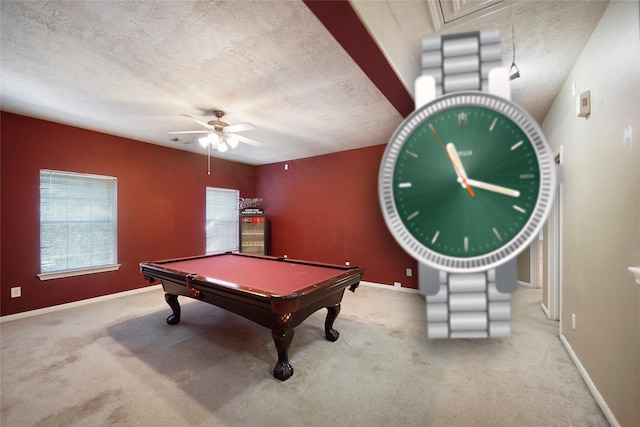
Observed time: 11:17:55
